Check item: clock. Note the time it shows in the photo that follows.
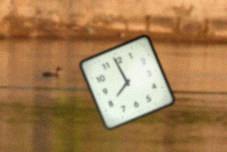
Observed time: 7:59
